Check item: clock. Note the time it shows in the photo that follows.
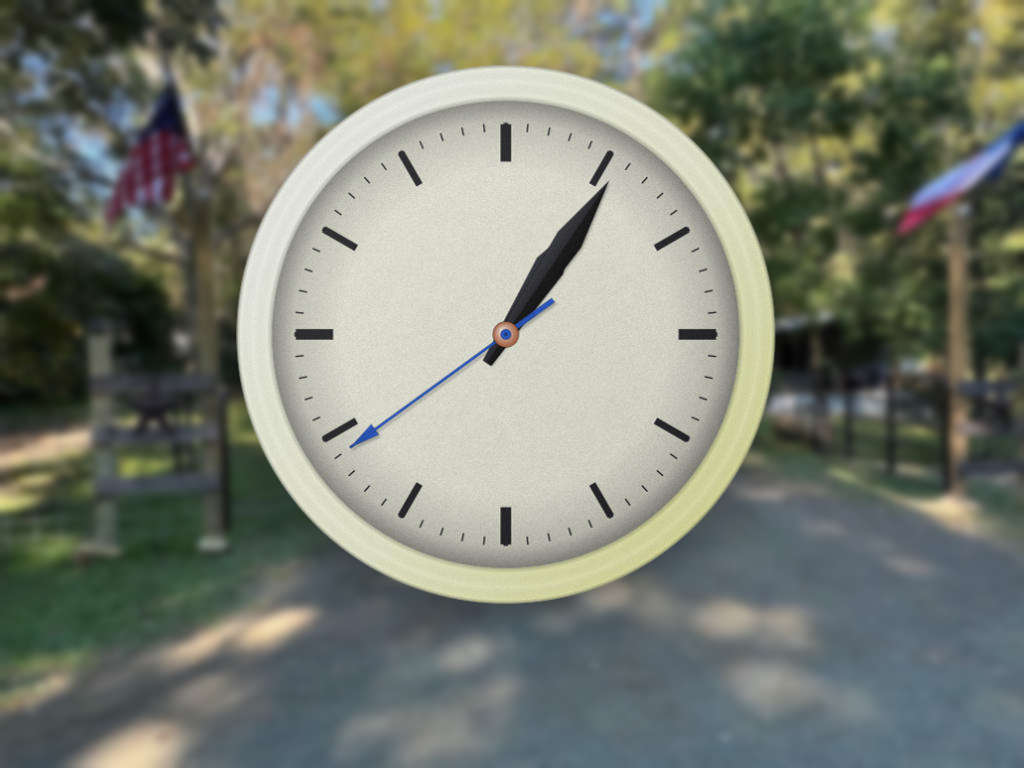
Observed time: 1:05:39
